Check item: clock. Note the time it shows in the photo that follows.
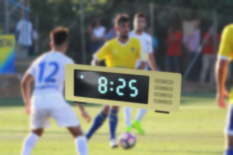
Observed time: 8:25
